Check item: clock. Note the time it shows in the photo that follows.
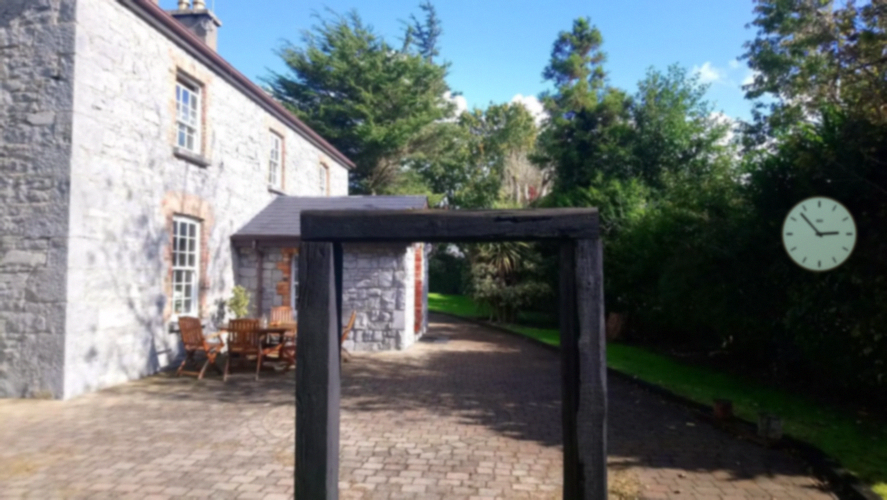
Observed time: 2:53
